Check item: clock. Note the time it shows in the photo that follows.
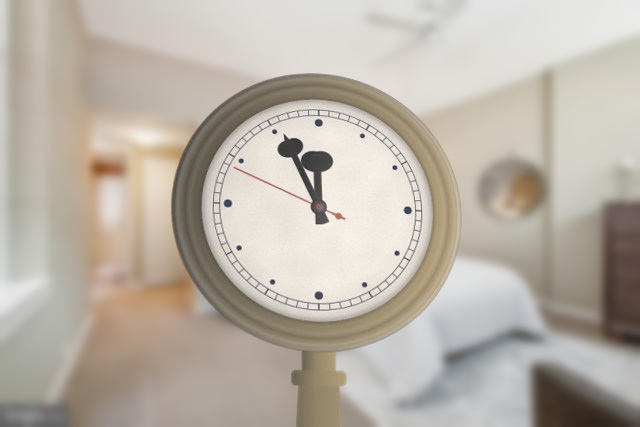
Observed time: 11:55:49
